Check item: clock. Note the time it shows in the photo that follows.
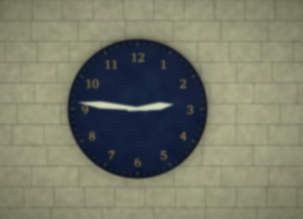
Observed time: 2:46
